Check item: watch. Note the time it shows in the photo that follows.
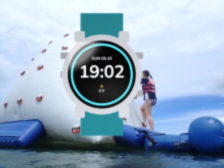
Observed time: 19:02
